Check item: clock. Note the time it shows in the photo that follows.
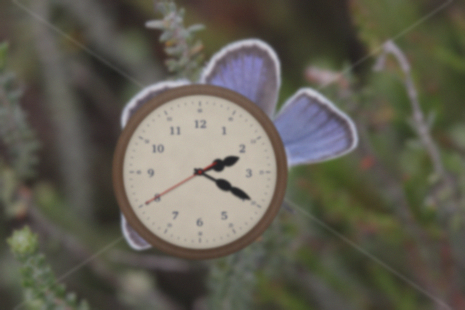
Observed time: 2:19:40
